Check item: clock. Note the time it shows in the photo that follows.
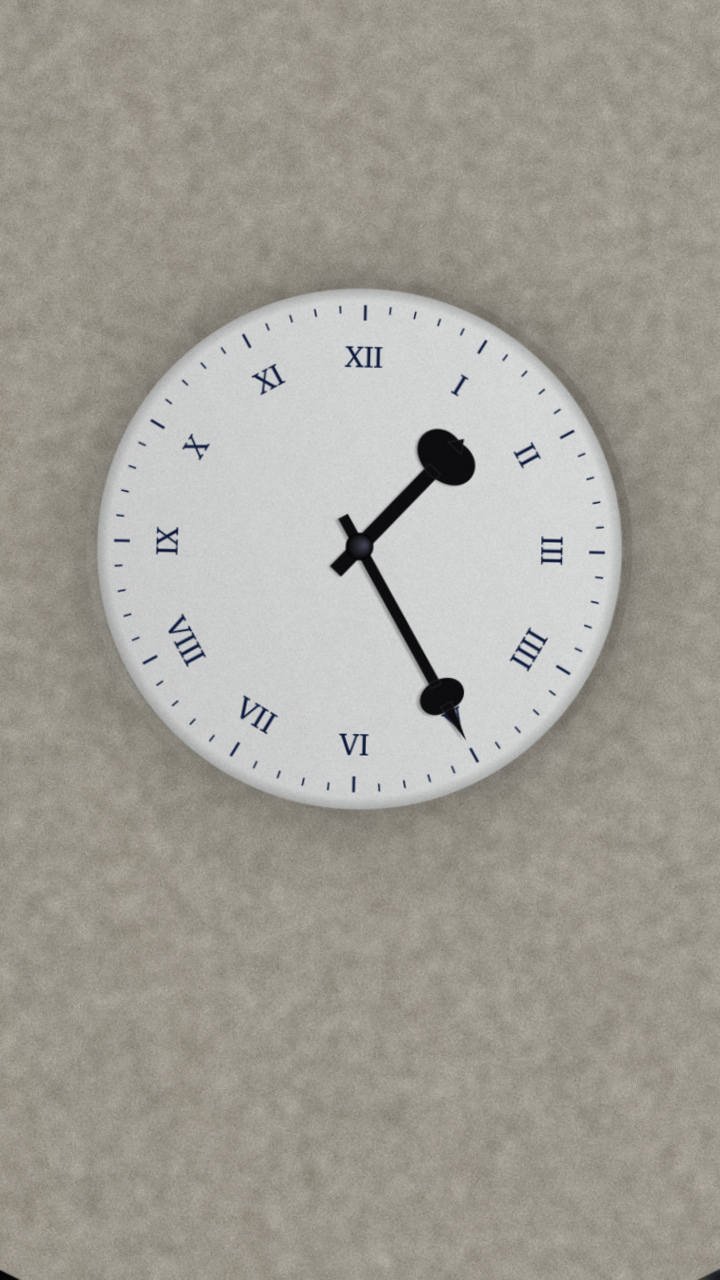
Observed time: 1:25
